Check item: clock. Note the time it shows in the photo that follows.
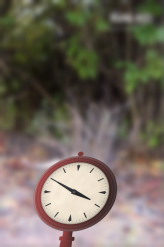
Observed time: 3:50
